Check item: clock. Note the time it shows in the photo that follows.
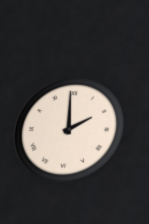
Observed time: 1:59
